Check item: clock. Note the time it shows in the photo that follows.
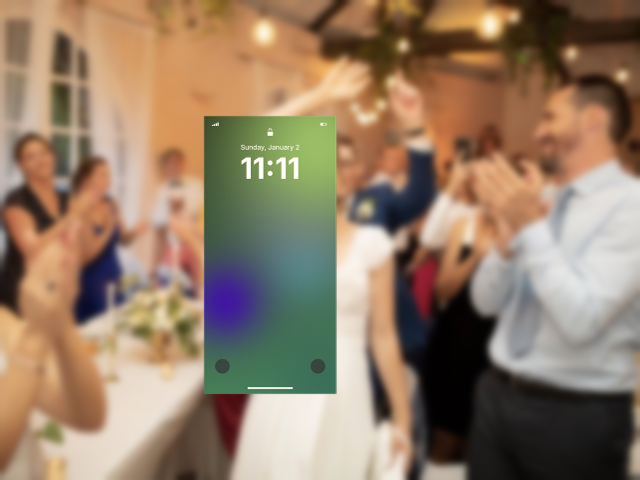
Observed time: 11:11
